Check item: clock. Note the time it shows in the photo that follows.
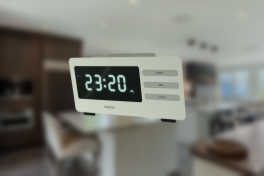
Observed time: 23:20
